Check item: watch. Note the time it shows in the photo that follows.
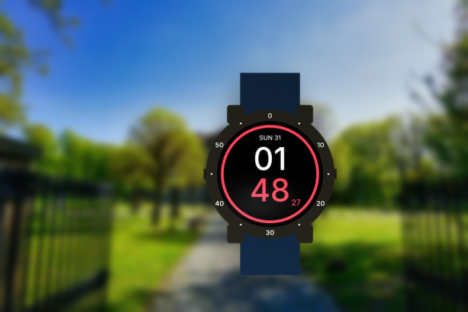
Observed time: 1:48
